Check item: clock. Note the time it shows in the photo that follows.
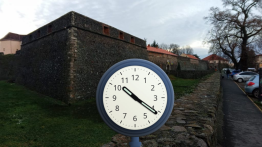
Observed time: 10:21
